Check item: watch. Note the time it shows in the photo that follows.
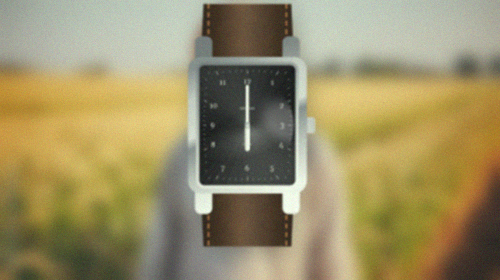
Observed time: 6:00
